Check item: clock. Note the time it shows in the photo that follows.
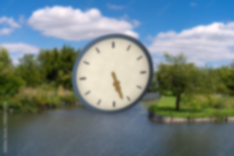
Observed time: 5:27
